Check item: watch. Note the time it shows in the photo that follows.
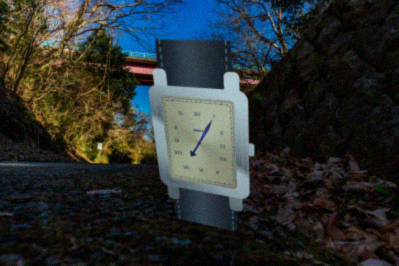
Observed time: 7:05
